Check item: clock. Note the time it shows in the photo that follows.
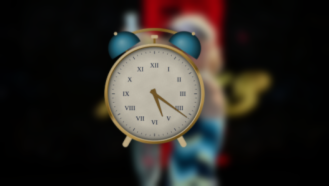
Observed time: 5:21
